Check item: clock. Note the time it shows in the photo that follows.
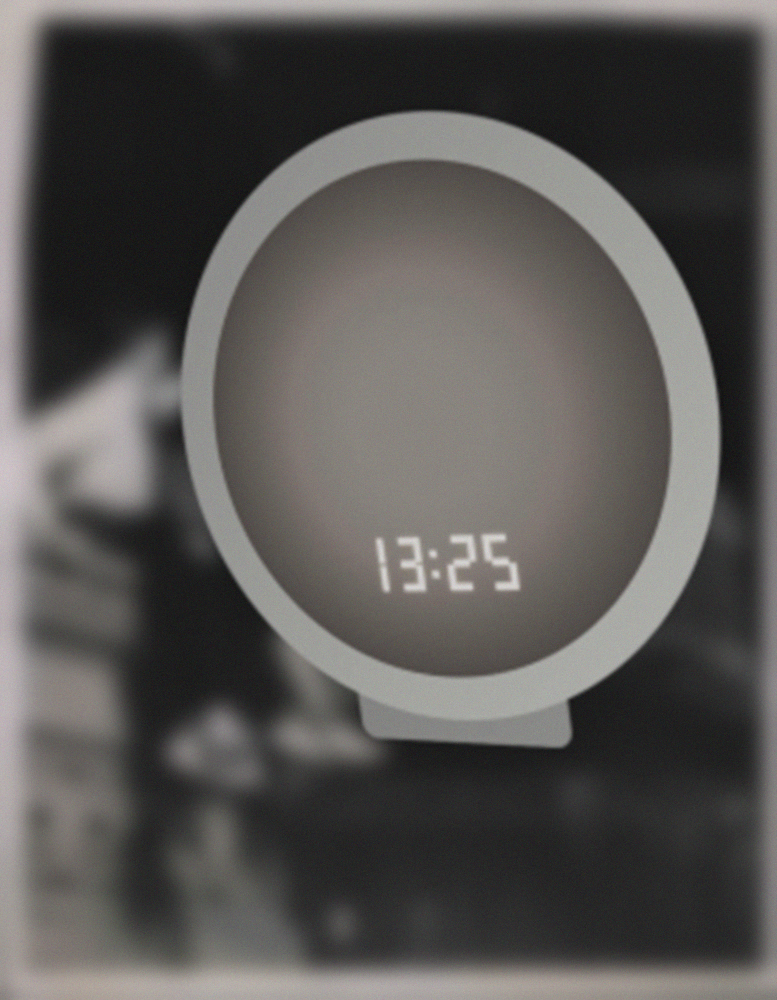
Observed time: 13:25
